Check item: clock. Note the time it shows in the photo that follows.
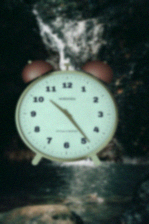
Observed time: 10:24
